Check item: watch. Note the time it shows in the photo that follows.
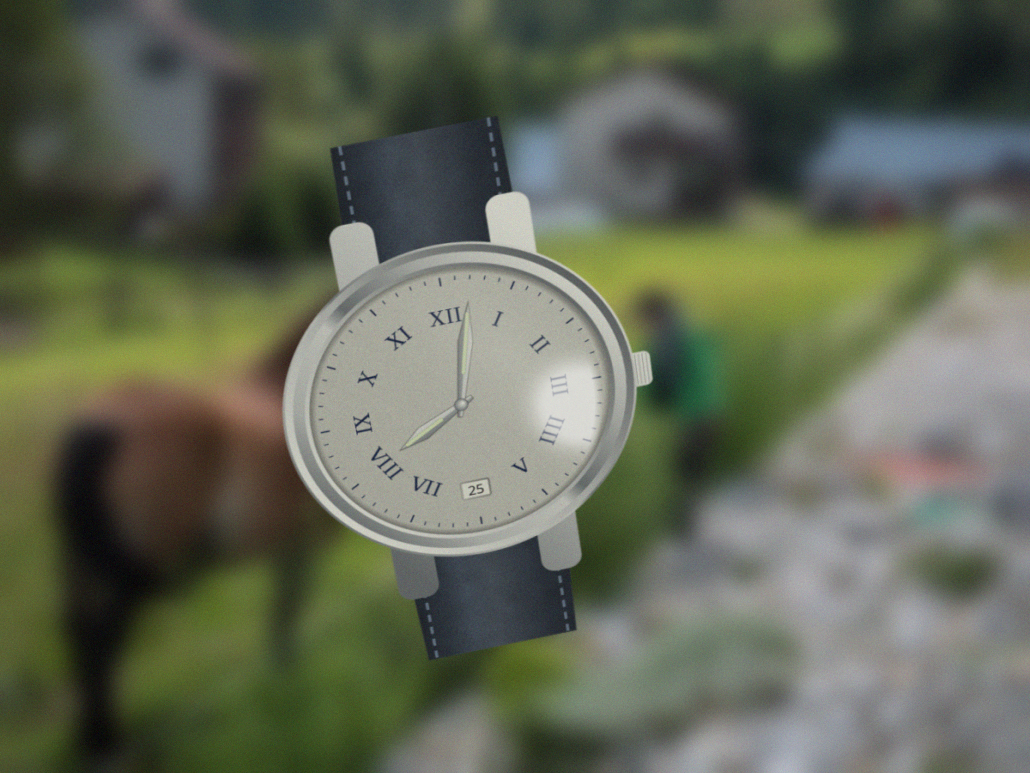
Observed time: 8:02
